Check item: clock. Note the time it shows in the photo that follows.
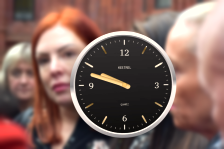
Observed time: 9:48
